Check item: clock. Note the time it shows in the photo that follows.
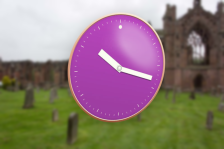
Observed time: 10:18
